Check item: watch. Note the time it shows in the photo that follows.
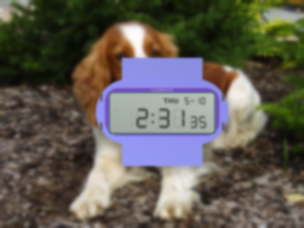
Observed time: 2:31:35
